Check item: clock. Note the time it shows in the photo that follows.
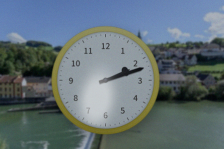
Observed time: 2:12
